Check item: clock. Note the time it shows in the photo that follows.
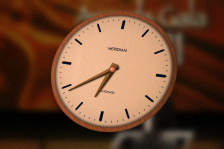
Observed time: 6:39
